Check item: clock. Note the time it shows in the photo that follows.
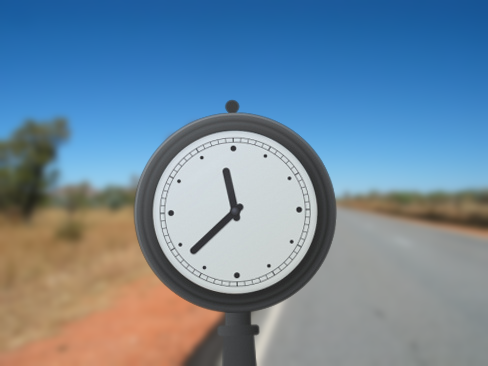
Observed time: 11:38
